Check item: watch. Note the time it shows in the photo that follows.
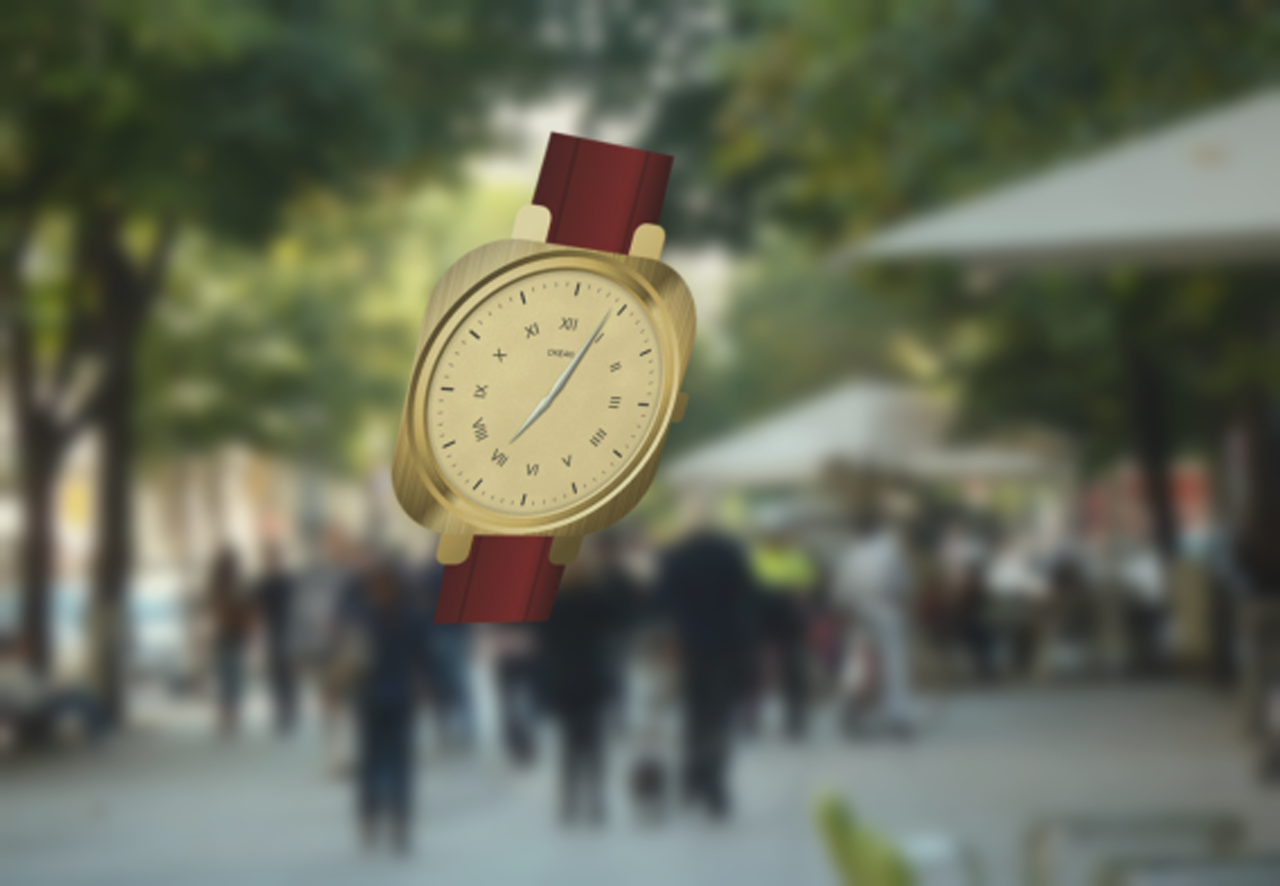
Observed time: 7:04
